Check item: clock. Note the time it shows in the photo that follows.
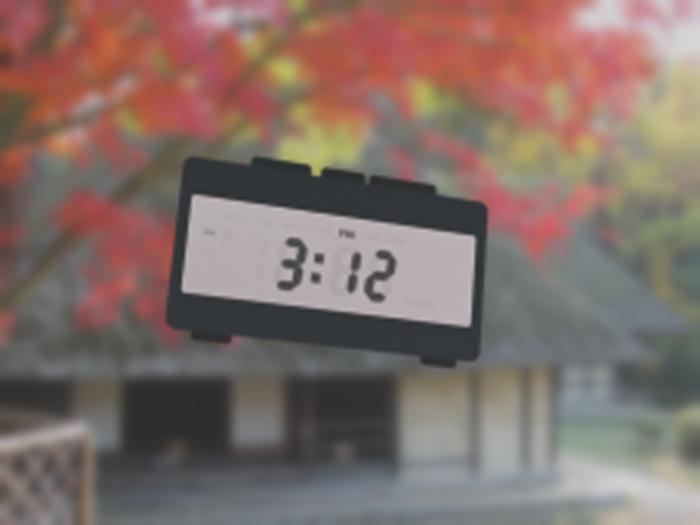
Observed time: 3:12
